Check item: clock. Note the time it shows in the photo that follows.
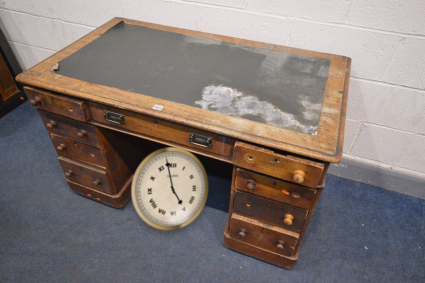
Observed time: 4:58
